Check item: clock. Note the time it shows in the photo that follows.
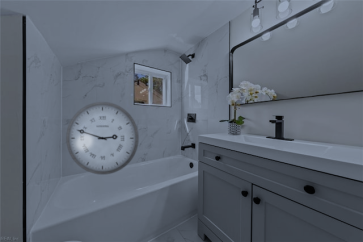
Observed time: 2:48
